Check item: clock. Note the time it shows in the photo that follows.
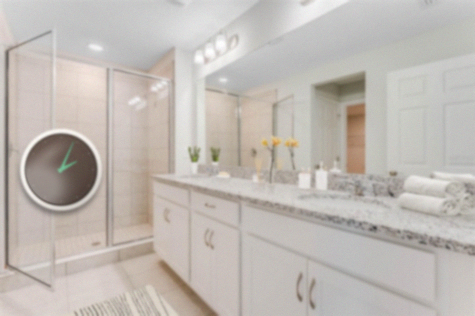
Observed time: 2:04
